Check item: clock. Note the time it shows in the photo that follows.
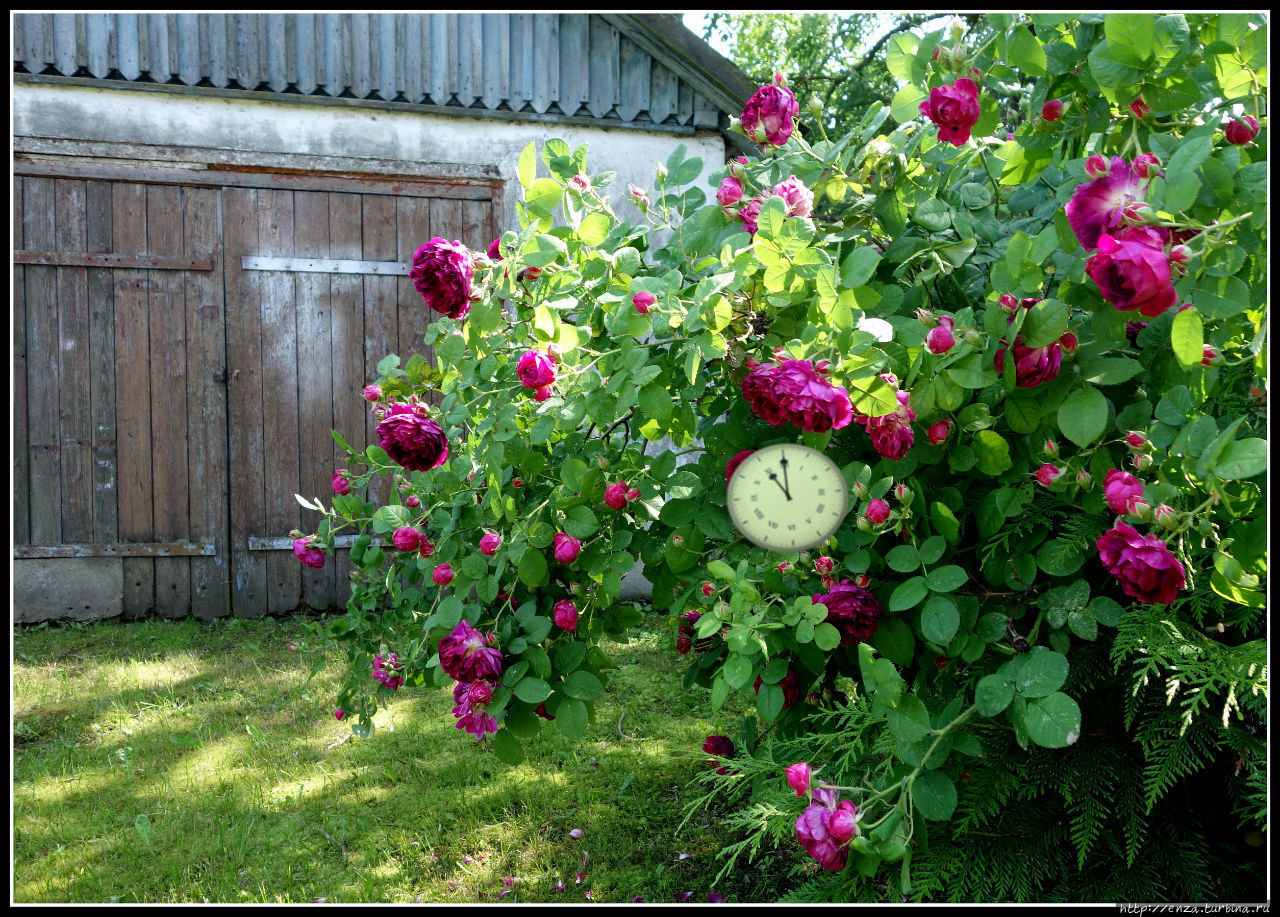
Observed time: 11:00
